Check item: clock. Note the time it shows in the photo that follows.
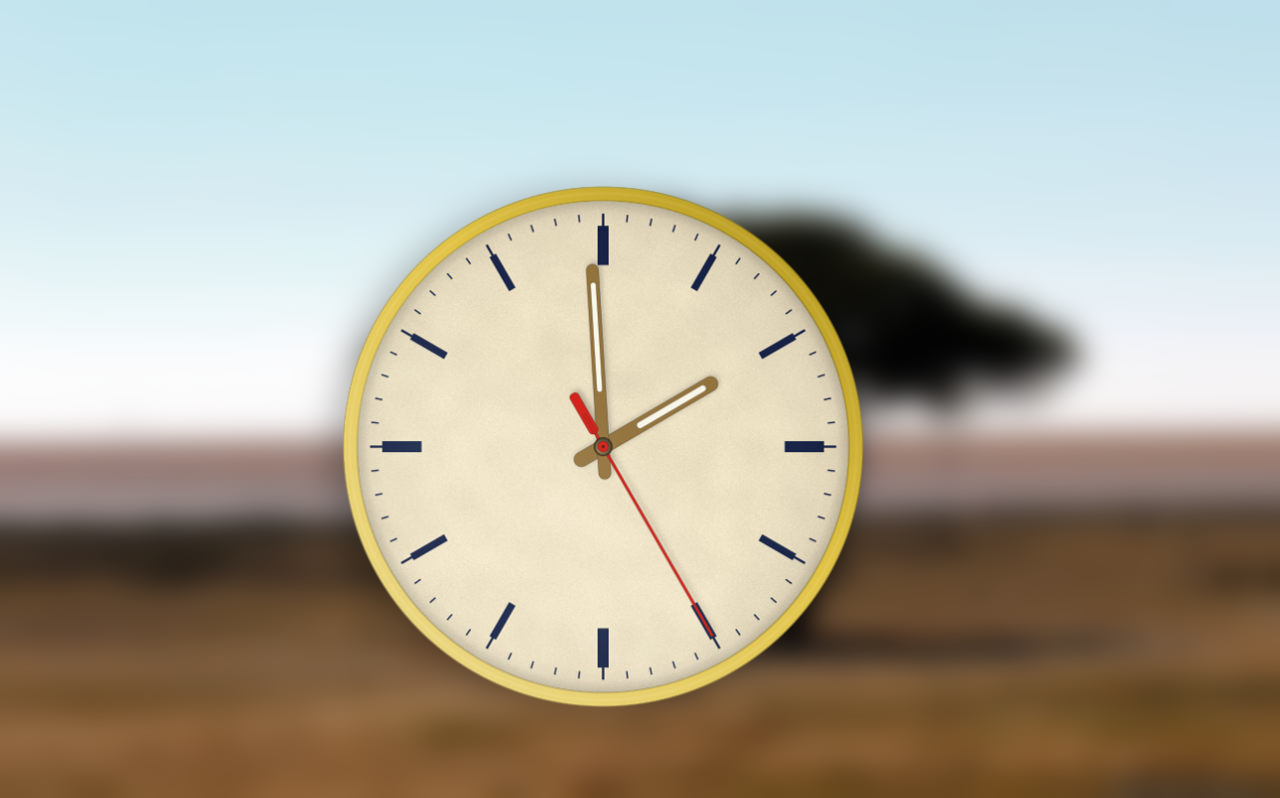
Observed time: 1:59:25
